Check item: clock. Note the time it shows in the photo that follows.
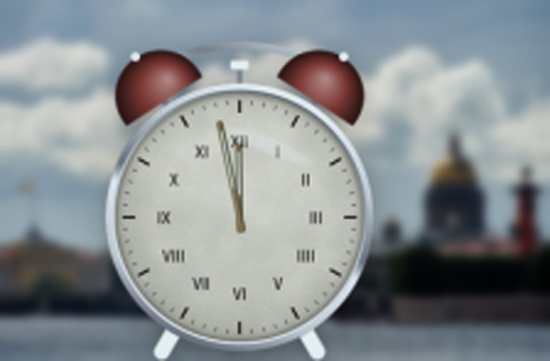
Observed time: 11:58
